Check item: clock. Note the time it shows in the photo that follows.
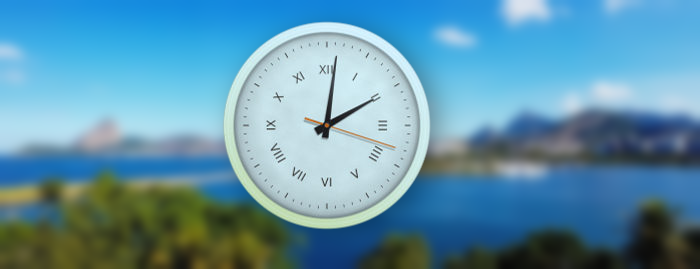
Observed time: 2:01:18
